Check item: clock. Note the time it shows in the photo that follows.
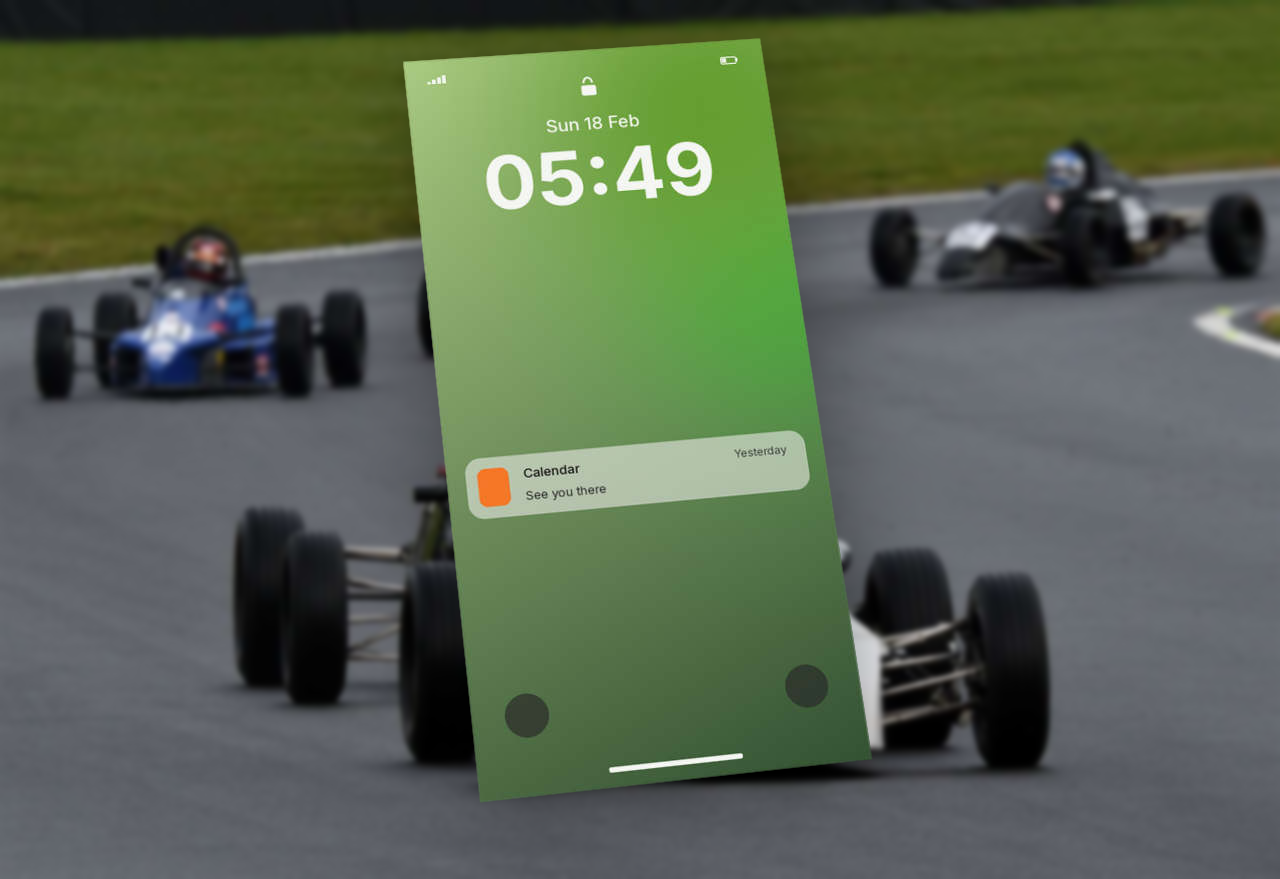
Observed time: 5:49
